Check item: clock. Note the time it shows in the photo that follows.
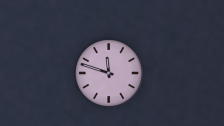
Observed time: 11:48
